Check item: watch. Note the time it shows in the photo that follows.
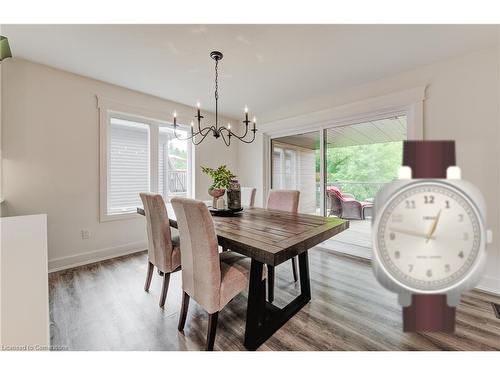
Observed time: 12:47
